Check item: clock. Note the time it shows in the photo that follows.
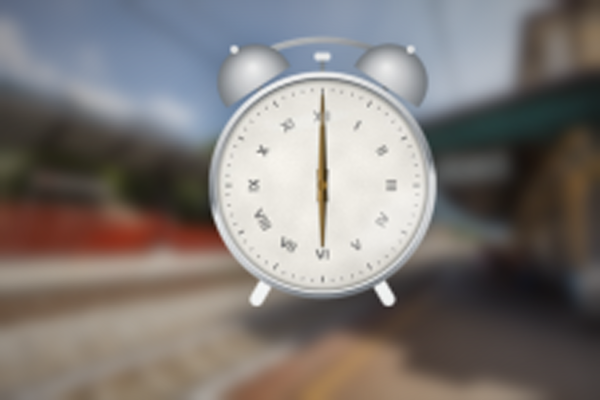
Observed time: 6:00
